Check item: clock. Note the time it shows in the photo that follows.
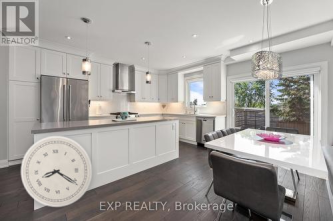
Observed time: 8:21
